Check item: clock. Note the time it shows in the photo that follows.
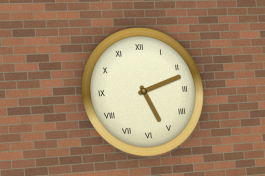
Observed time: 5:12
